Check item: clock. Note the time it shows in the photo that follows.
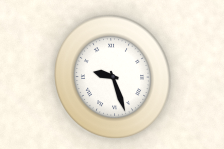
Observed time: 9:27
